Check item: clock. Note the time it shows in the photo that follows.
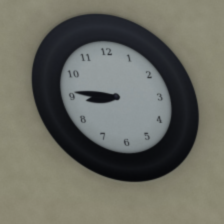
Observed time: 8:46
